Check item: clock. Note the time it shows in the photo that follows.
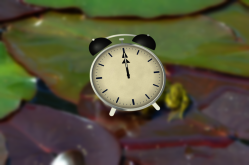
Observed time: 12:00
